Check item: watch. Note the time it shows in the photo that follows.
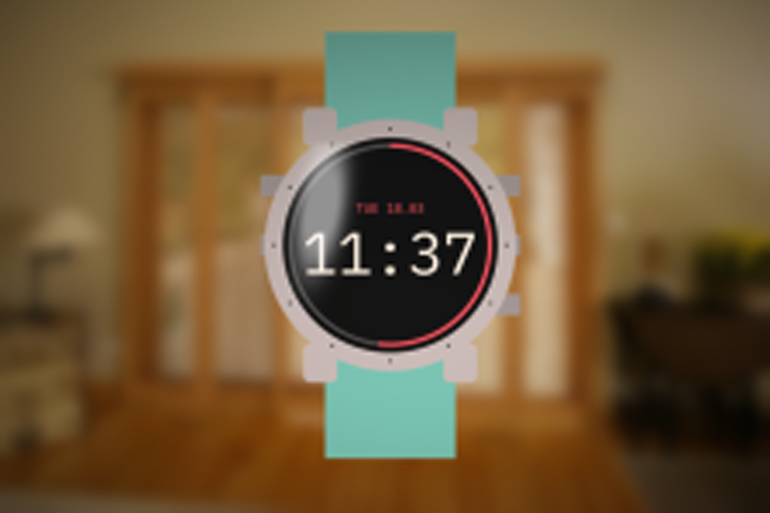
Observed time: 11:37
